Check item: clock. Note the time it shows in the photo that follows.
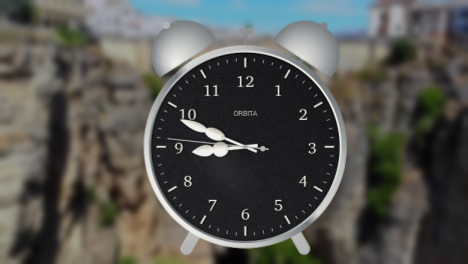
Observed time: 8:48:46
